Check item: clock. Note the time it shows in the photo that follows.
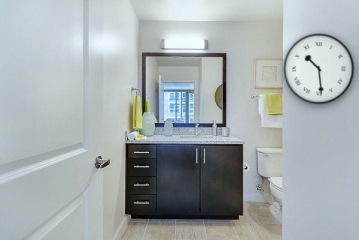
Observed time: 10:29
